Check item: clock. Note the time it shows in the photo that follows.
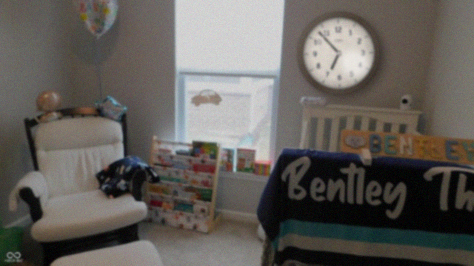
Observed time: 6:53
